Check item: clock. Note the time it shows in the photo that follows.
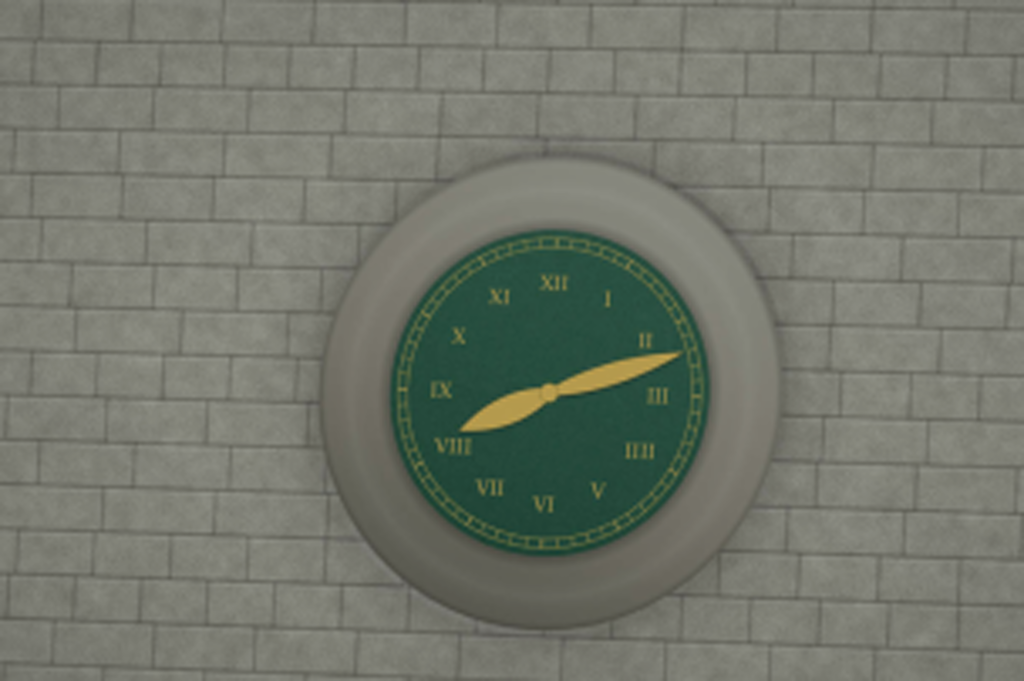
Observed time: 8:12
